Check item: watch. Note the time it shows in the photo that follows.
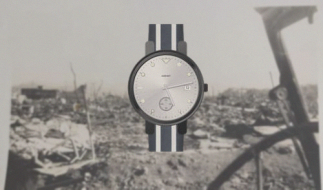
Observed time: 5:13
